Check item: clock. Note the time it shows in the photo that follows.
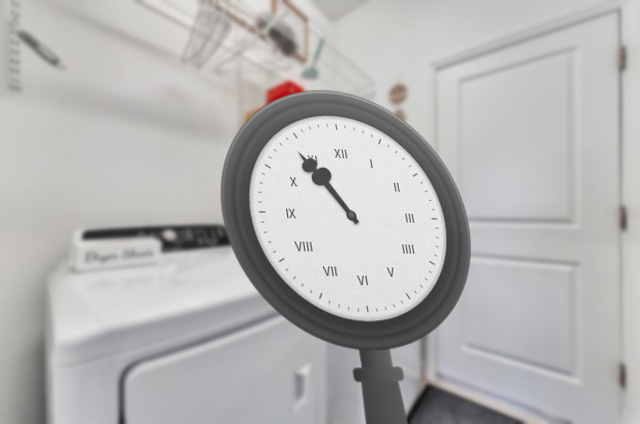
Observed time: 10:54
